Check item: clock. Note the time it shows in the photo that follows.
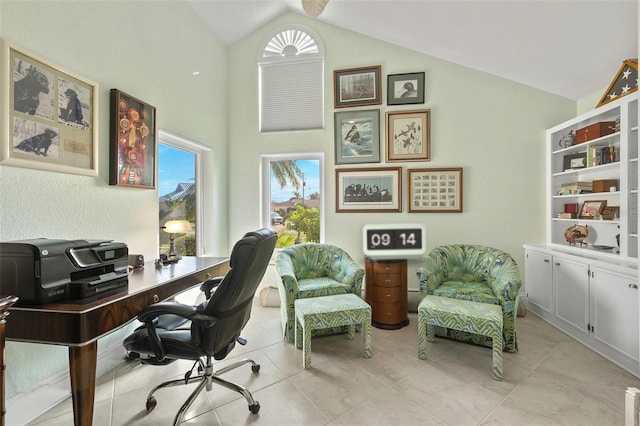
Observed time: 9:14
